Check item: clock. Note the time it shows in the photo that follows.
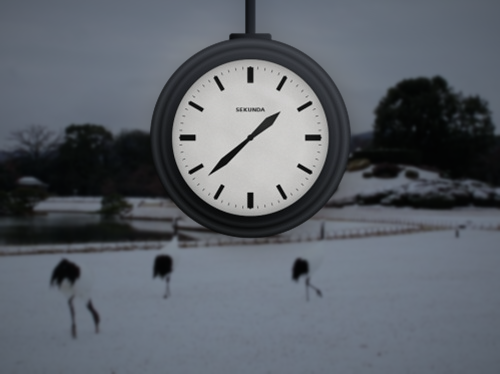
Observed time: 1:38
